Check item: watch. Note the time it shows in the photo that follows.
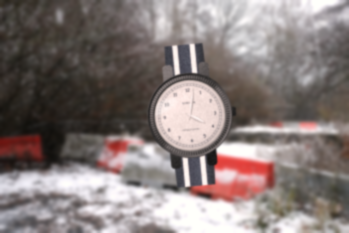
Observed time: 4:02
